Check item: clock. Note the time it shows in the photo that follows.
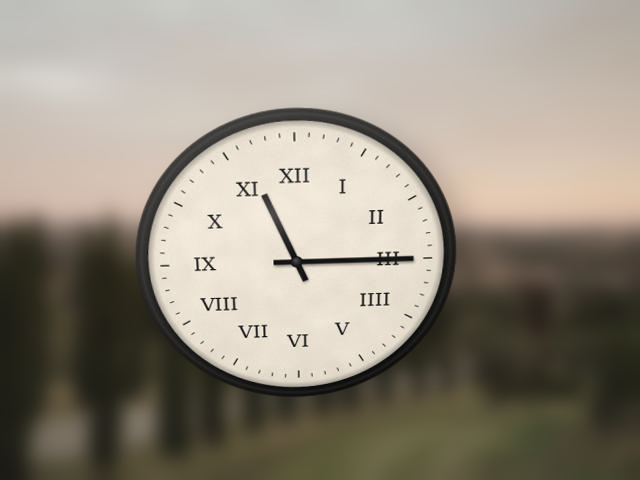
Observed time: 11:15
